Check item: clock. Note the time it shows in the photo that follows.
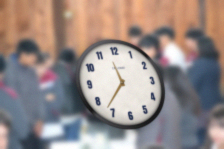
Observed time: 11:37
